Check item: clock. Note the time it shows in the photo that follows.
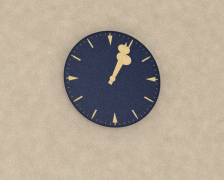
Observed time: 1:04
